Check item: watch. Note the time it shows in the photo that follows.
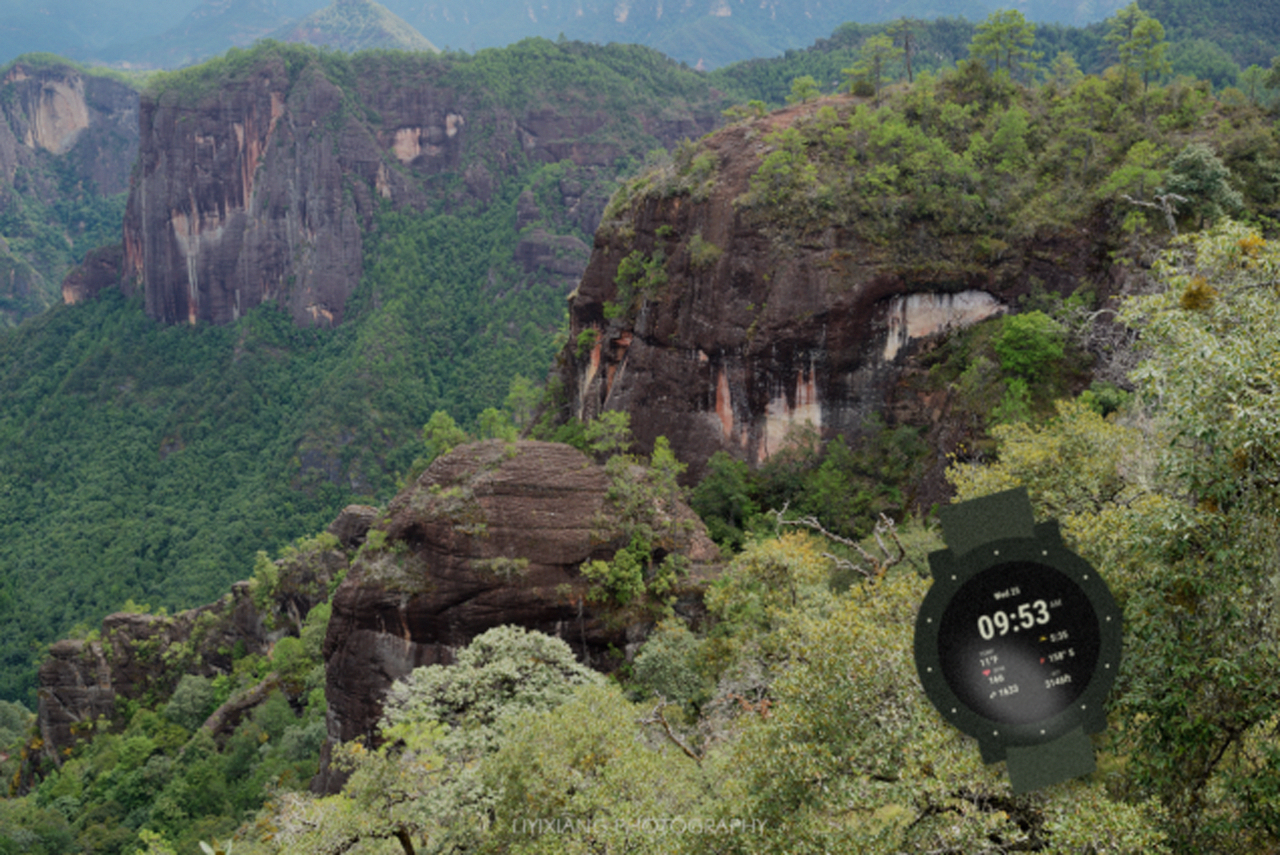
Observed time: 9:53
